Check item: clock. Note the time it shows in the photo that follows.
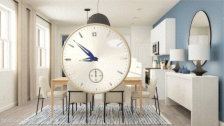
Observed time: 8:52
